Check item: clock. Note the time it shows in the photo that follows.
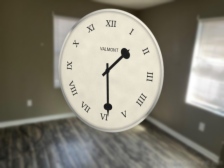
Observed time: 1:29
